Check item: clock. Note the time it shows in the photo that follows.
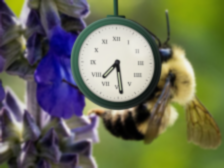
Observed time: 7:29
